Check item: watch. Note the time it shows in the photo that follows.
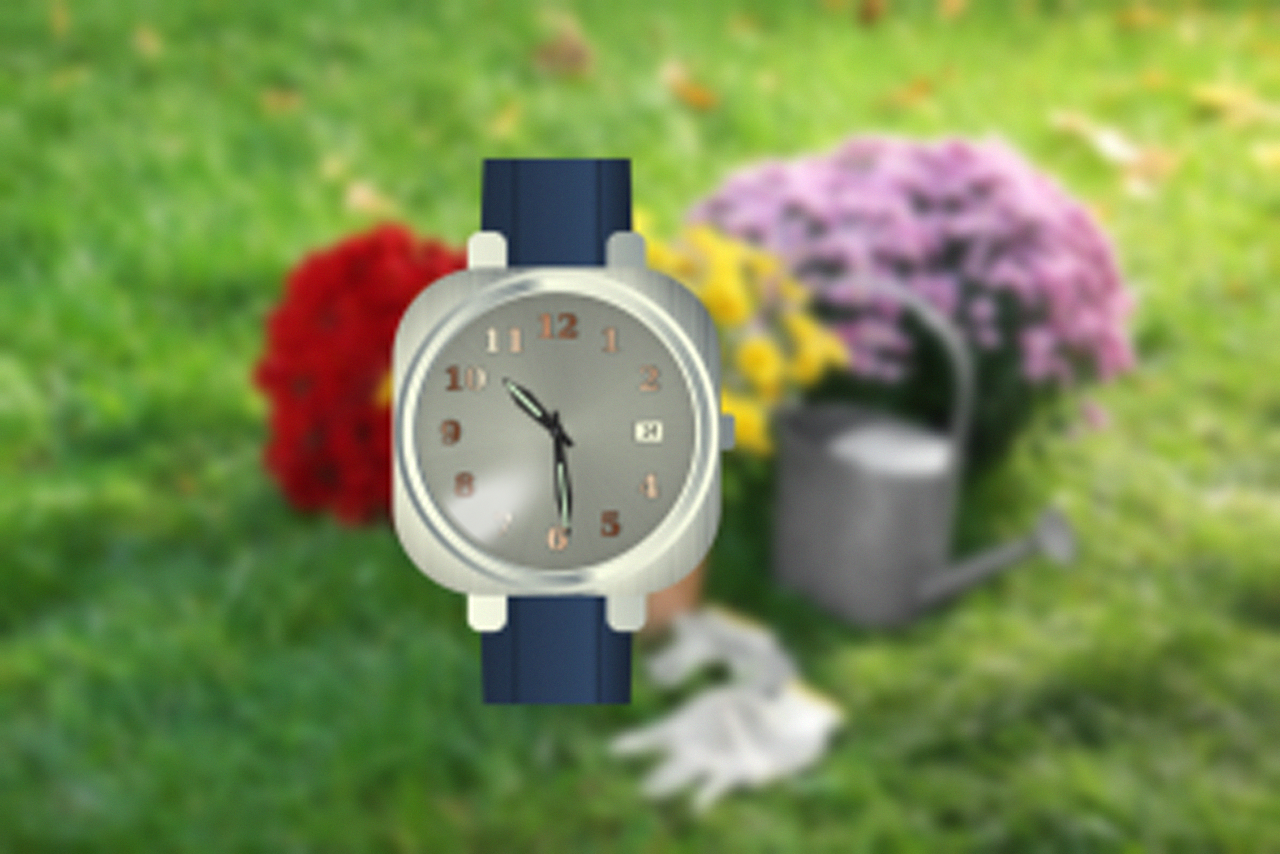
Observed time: 10:29
